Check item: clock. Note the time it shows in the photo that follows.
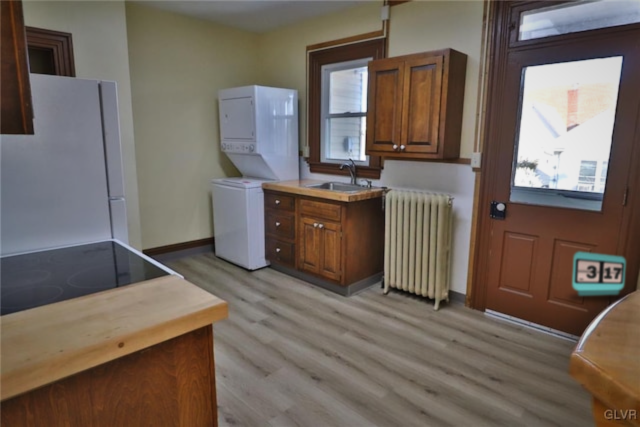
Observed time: 3:17
